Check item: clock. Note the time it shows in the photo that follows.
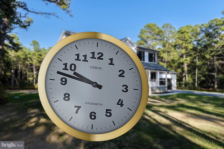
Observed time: 9:47
